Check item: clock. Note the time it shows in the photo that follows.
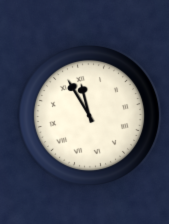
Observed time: 11:57
